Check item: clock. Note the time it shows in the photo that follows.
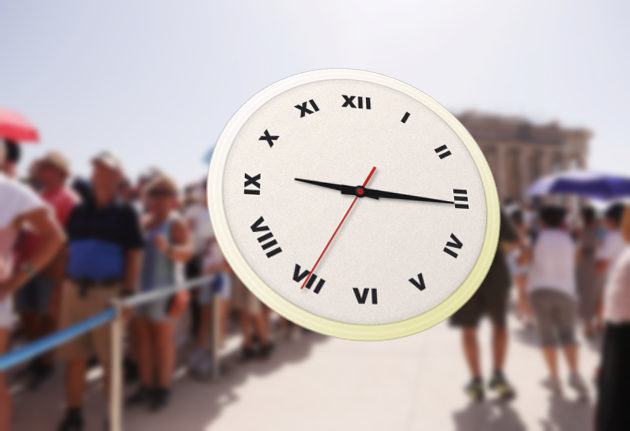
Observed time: 9:15:35
